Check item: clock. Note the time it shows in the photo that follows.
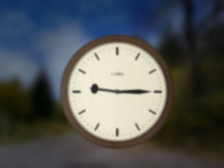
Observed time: 9:15
